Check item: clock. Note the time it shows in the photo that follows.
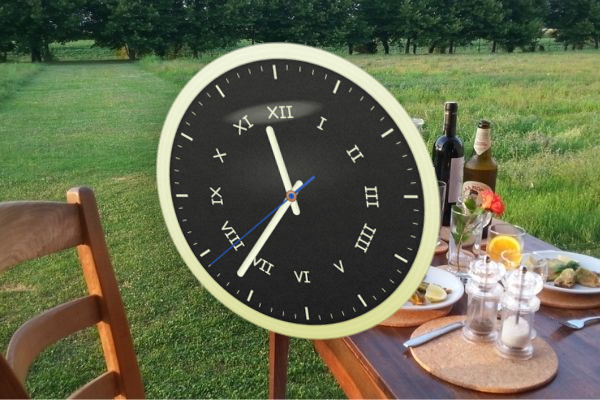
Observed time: 11:36:39
